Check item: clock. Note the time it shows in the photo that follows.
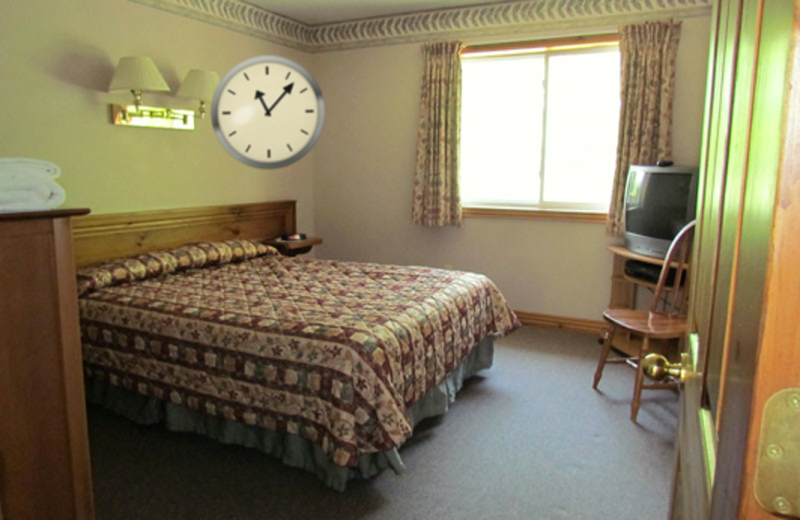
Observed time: 11:07
